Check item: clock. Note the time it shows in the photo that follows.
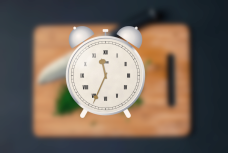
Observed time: 11:34
